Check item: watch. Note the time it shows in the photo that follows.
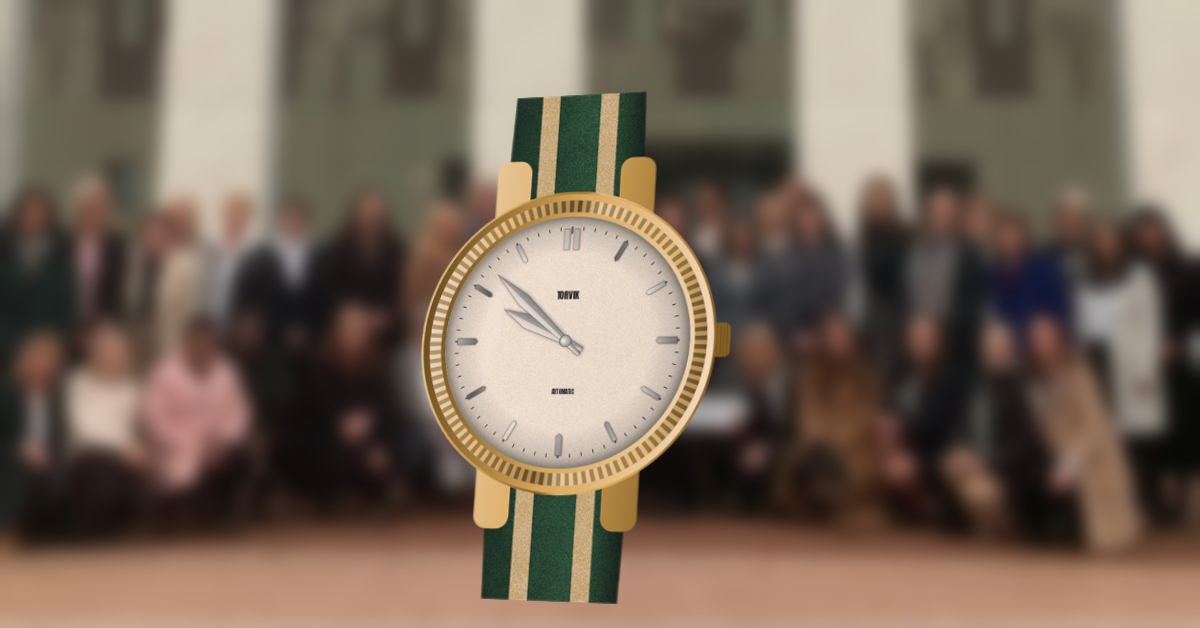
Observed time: 9:52
